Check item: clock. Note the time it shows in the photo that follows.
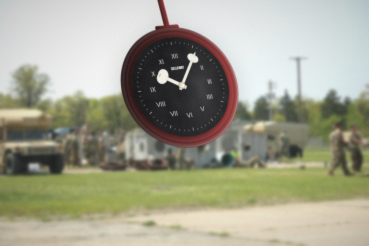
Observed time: 10:06
